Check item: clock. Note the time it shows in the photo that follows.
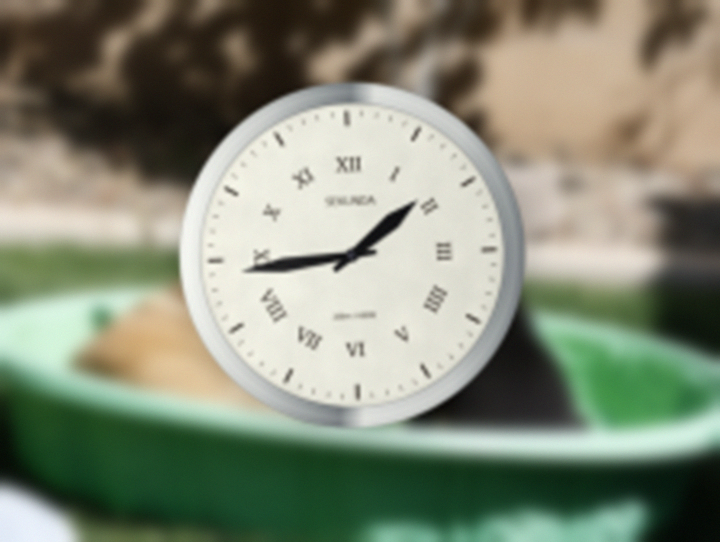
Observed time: 1:44
